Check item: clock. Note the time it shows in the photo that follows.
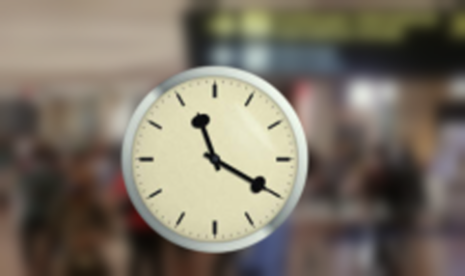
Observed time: 11:20
